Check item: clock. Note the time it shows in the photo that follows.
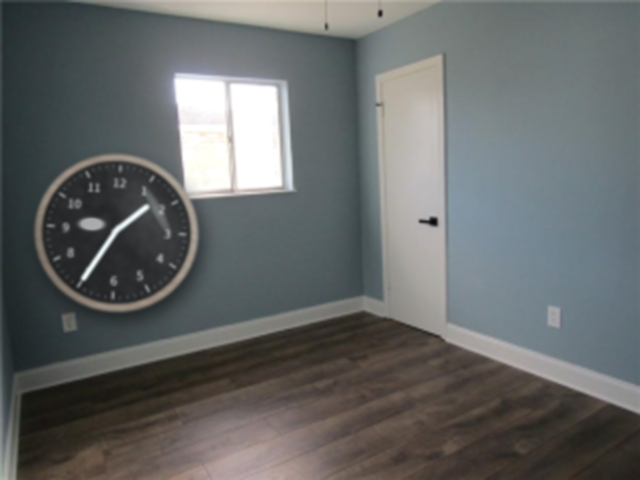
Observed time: 1:35
